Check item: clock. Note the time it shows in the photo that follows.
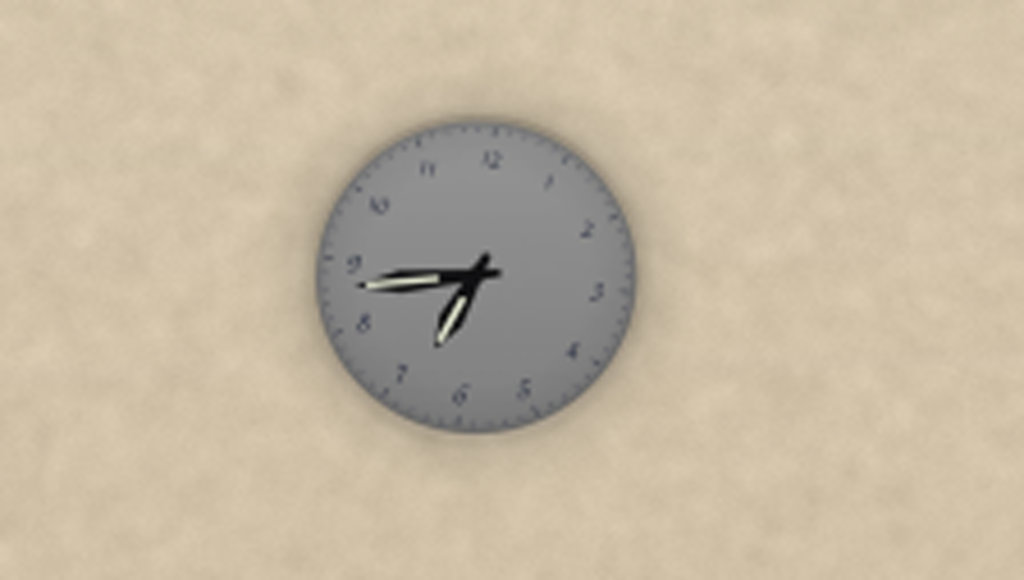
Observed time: 6:43
